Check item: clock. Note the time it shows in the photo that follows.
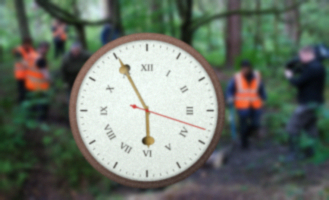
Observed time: 5:55:18
